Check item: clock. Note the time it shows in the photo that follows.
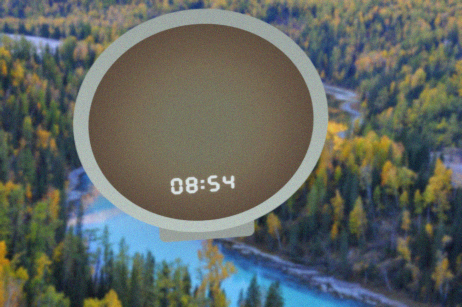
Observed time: 8:54
